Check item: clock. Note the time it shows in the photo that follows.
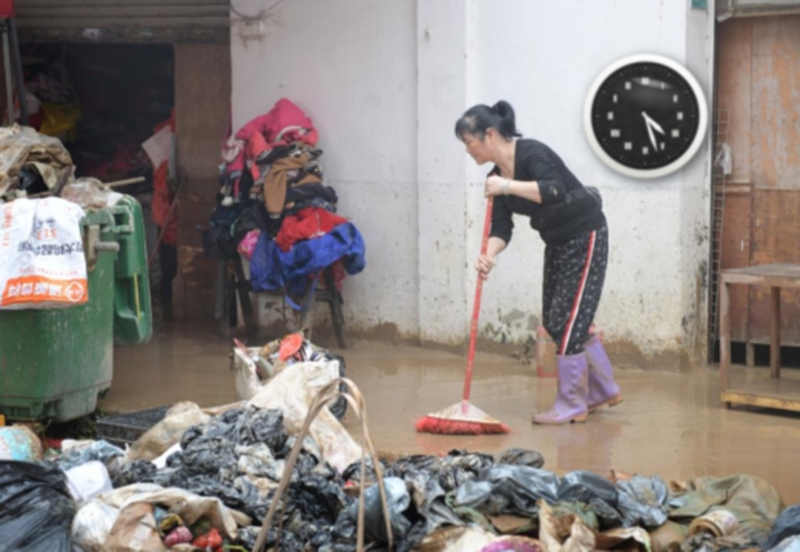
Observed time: 4:27
